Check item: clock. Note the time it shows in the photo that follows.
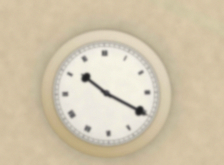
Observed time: 10:20
